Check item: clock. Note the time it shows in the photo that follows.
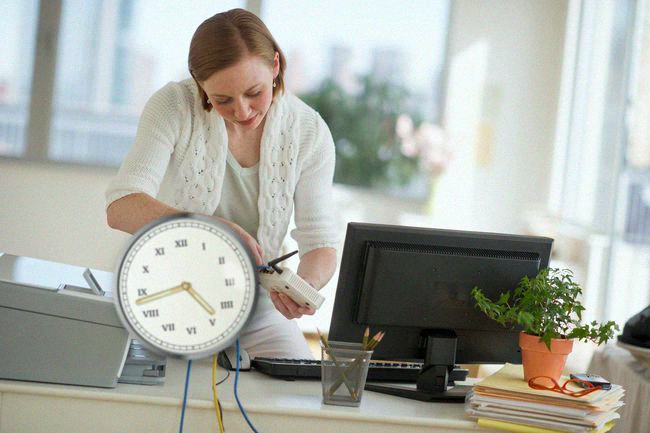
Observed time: 4:43
